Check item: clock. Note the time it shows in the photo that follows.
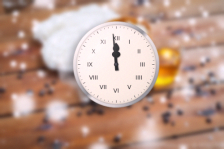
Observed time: 11:59
